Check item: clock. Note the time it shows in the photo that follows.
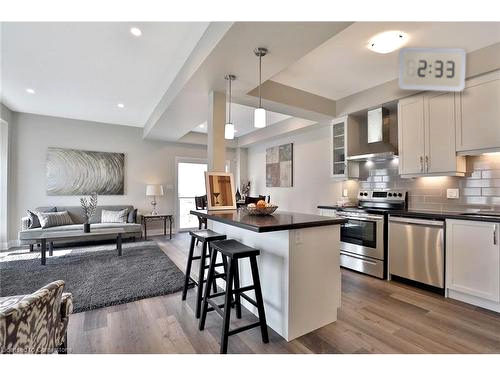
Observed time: 2:33
